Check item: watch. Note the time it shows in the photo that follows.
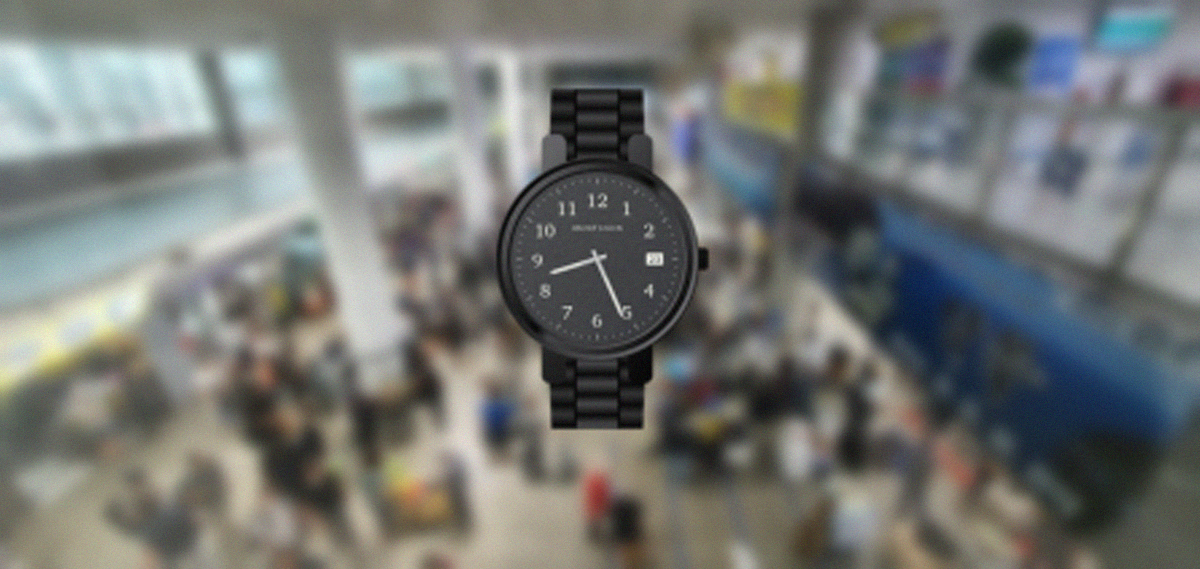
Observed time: 8:26
